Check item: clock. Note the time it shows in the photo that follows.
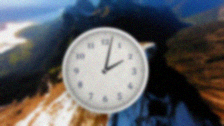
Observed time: 2:02
